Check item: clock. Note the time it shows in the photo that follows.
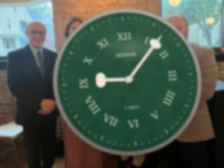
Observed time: 9:07
